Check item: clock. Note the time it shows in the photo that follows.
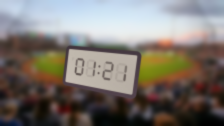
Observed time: 1:21
